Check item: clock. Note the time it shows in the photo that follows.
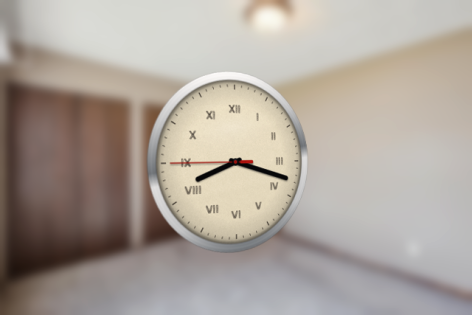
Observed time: 8:17:45
